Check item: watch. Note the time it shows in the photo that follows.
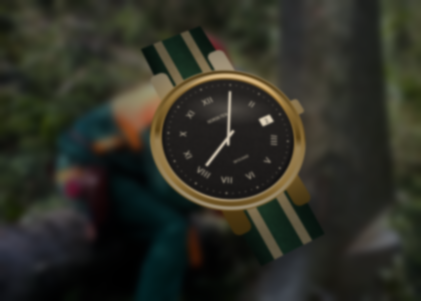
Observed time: 8:05
